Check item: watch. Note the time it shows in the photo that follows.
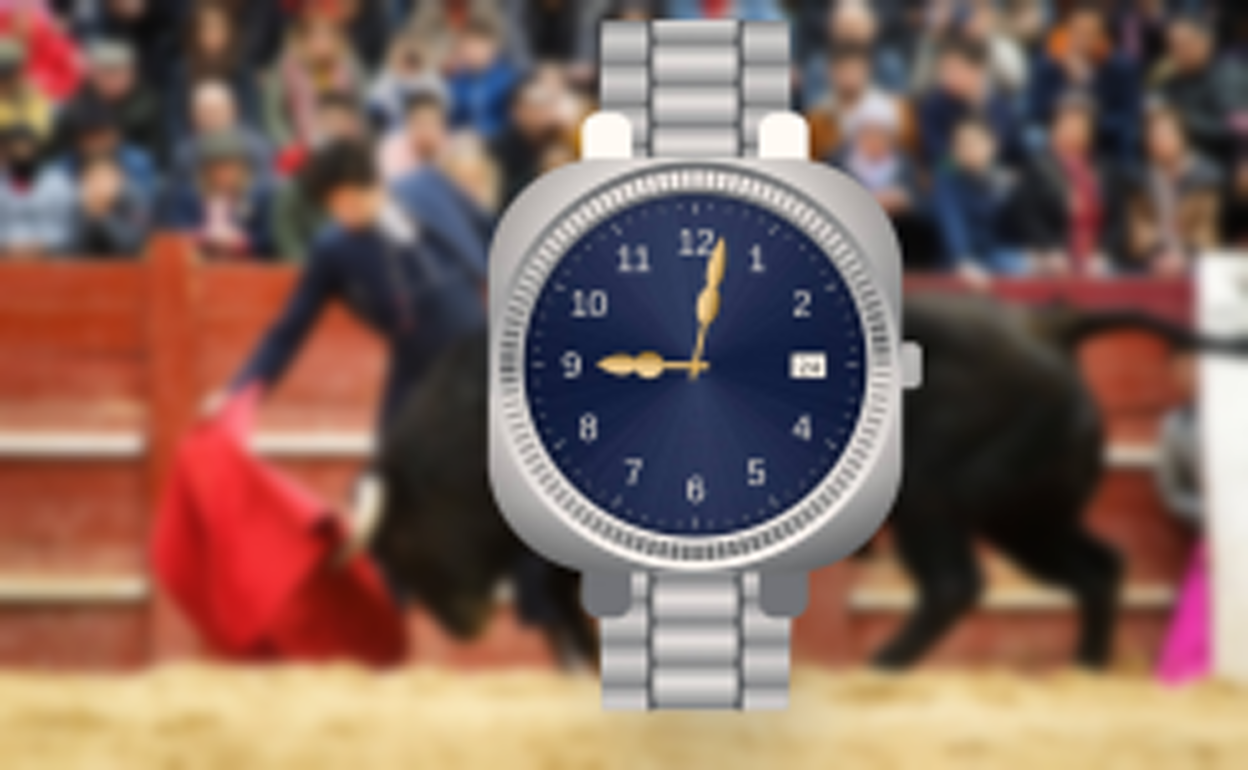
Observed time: 9:02
